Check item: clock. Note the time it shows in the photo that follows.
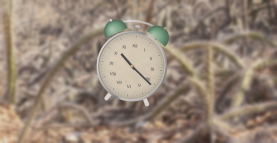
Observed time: 10:21
